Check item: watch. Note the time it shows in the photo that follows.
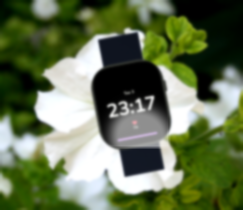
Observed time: 23:17
